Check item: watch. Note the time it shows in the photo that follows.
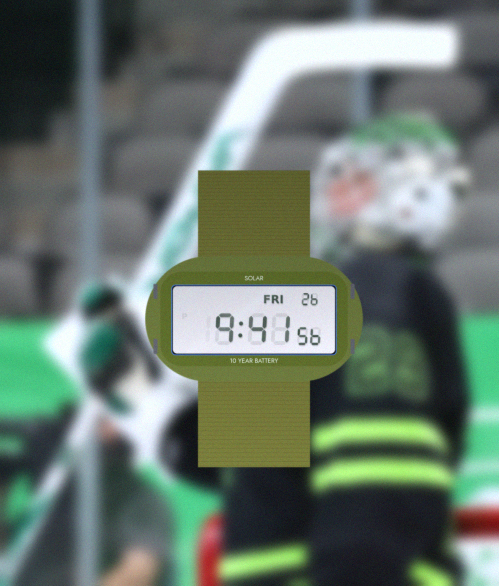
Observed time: 9:41:56
